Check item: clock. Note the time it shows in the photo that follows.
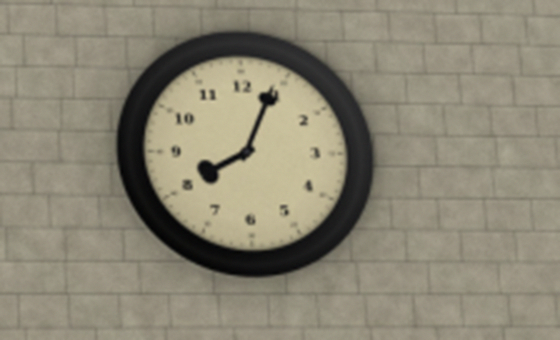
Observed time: 8:04
